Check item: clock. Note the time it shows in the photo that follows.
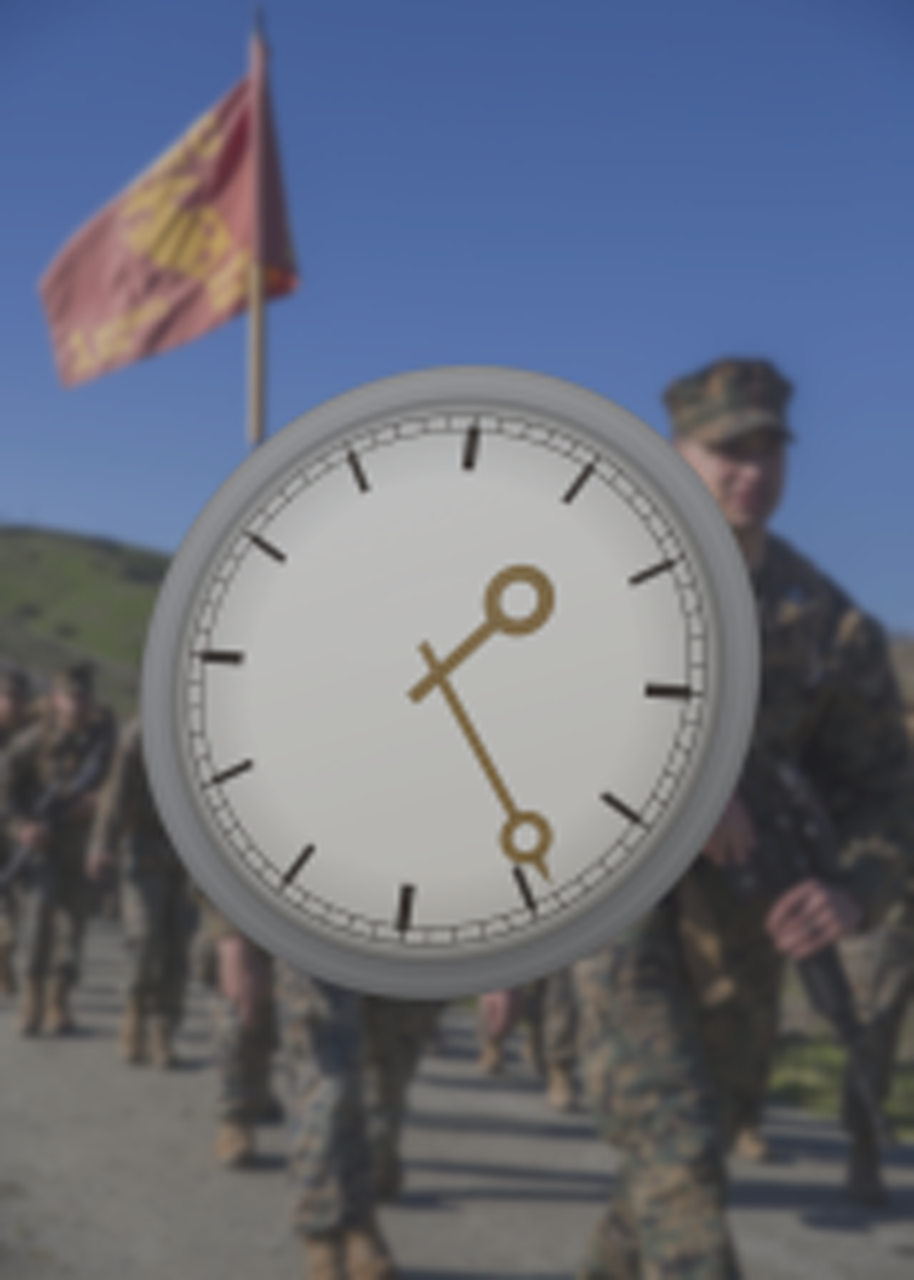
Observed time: 1:24
